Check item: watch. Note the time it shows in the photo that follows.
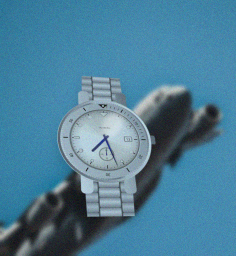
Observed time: 7:27
